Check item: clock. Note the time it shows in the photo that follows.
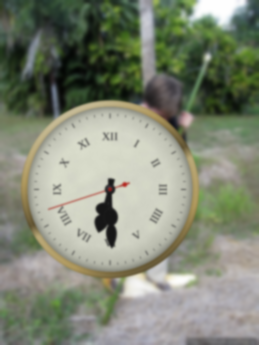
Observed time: 6:29:42
